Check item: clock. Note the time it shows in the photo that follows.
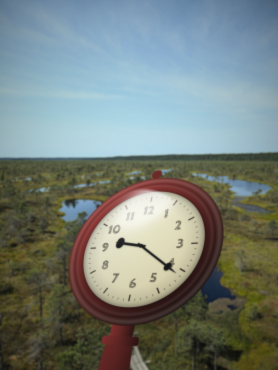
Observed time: 9:21
